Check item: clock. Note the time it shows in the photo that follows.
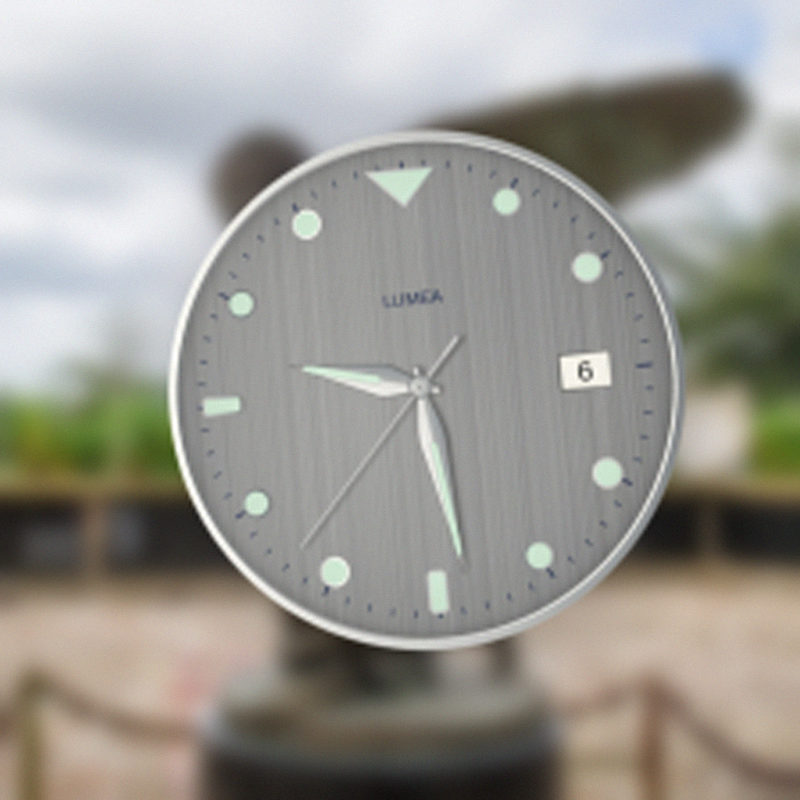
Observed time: 9:28:37
